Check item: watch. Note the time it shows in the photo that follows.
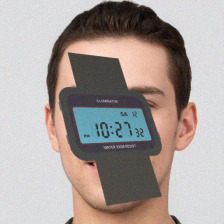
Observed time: 10:27:32
